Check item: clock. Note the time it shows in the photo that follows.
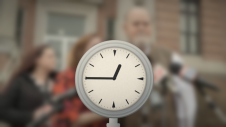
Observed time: 12:45
